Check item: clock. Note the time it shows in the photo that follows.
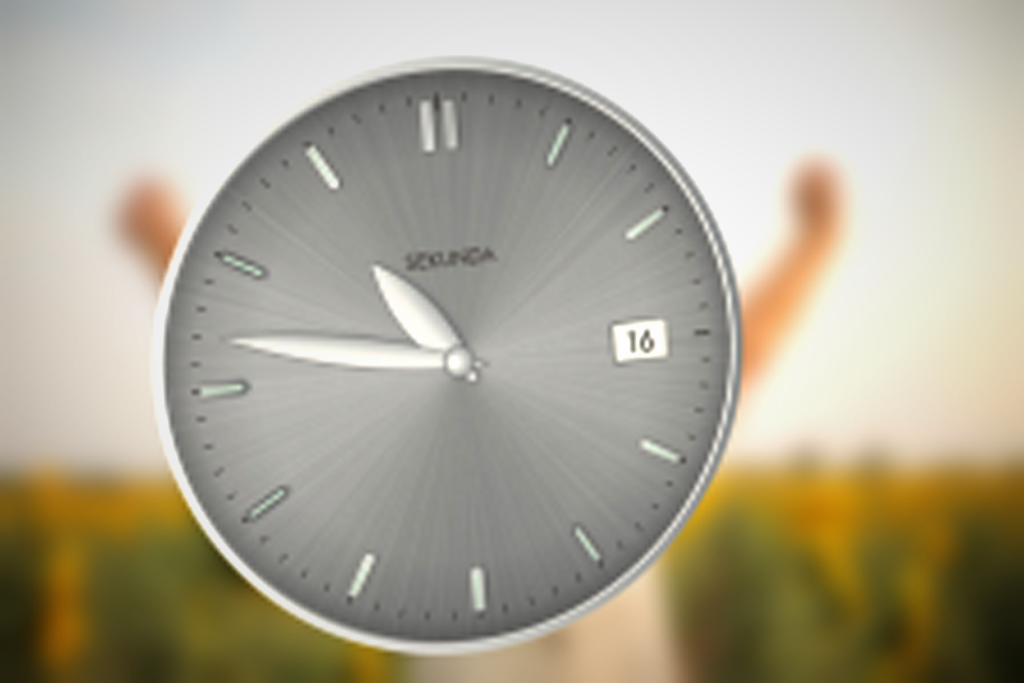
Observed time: 10:47
